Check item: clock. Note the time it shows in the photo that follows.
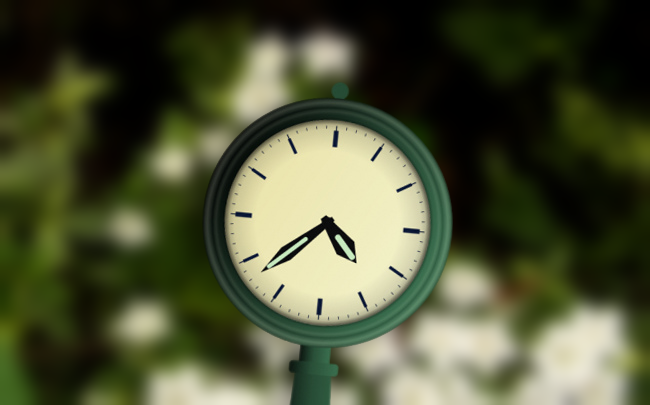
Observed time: 4:38
